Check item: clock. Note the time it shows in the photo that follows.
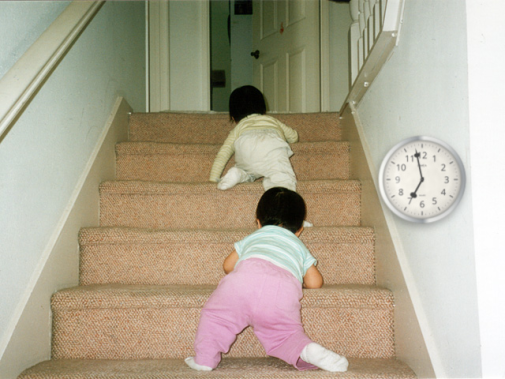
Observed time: 6:58
